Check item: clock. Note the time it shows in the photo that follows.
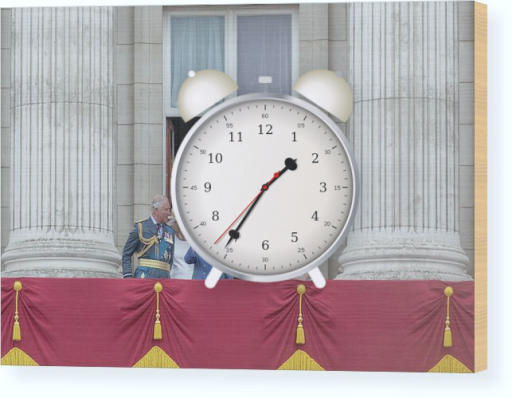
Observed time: 1:35:37
